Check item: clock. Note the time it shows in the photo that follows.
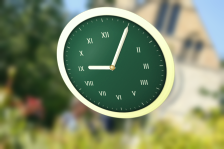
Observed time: 9:05
